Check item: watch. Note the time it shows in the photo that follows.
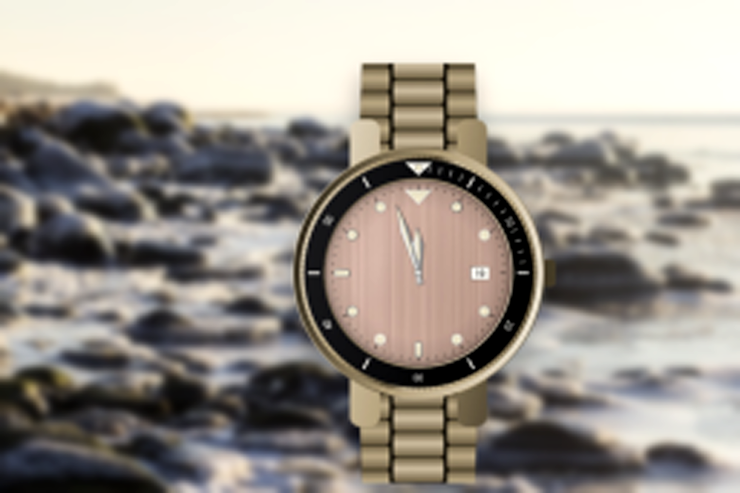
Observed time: 11:57
